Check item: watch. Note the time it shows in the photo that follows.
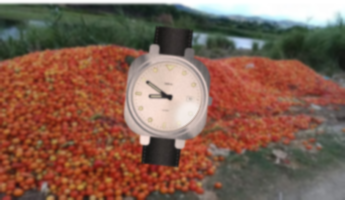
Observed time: 8:50
